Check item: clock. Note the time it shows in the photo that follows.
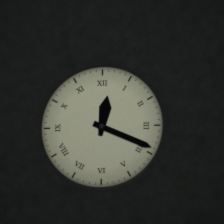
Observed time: 12:19
